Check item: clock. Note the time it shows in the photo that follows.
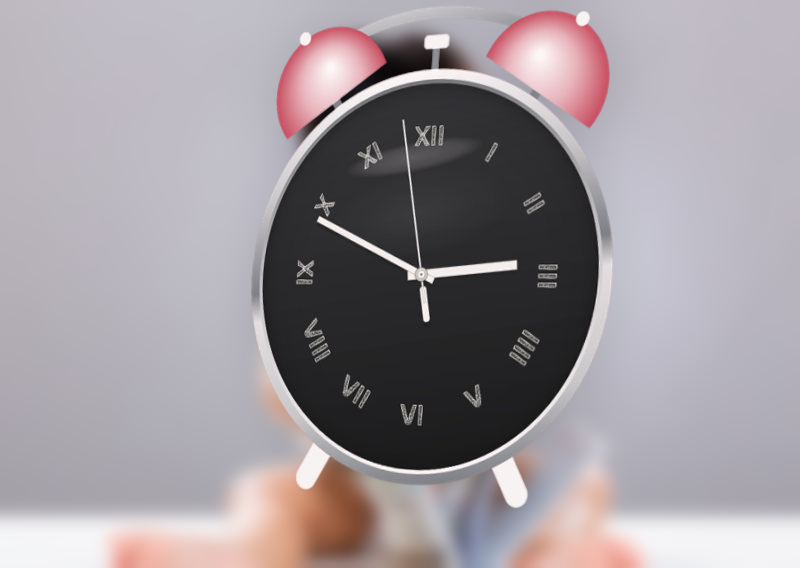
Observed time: 2:48:58
